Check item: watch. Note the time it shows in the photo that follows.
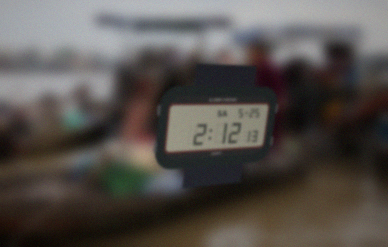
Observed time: 2:12
